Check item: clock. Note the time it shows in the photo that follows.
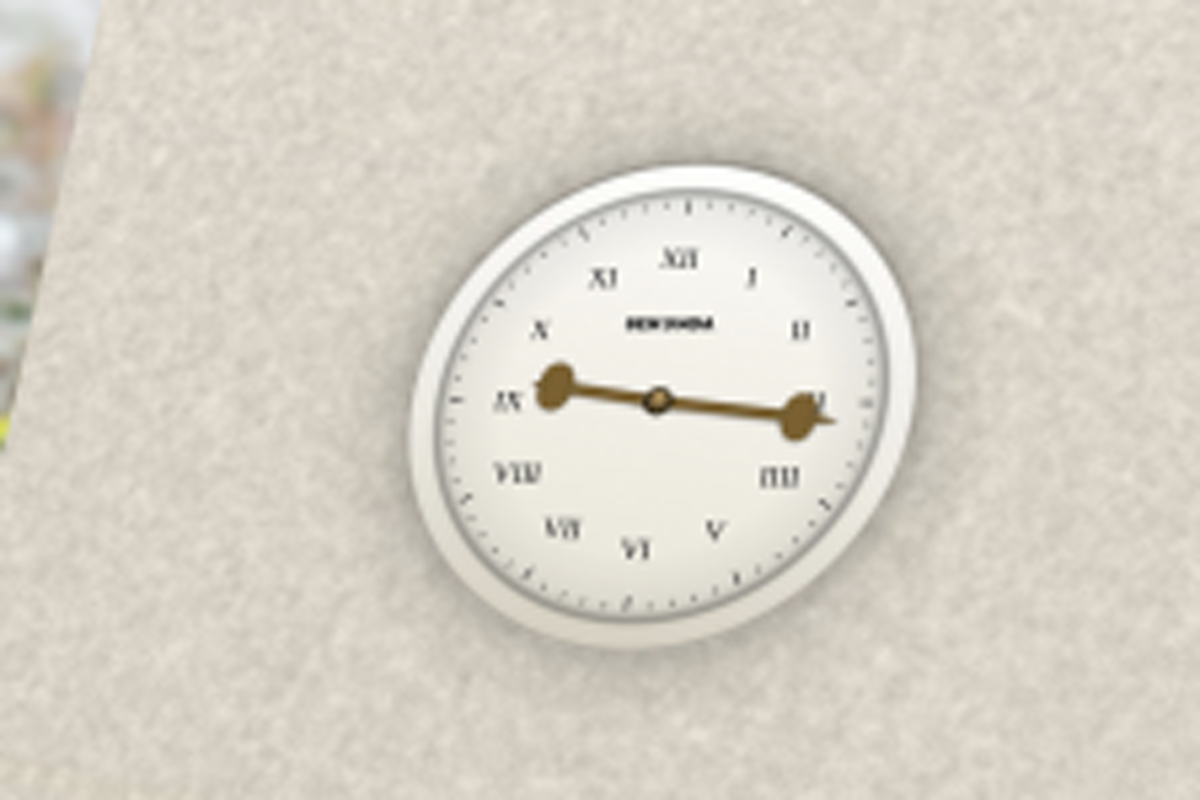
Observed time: 9:16
